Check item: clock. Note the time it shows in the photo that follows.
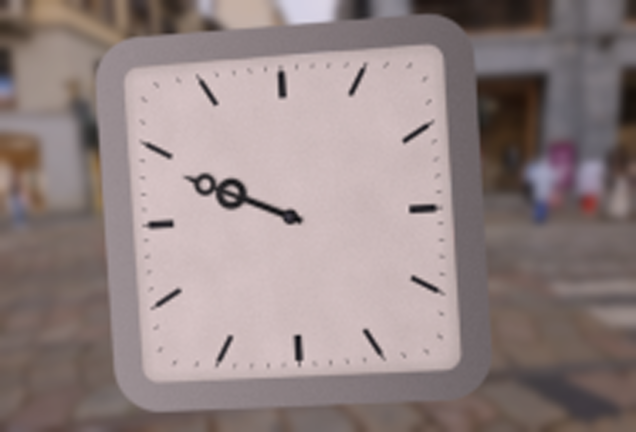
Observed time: 9:49
